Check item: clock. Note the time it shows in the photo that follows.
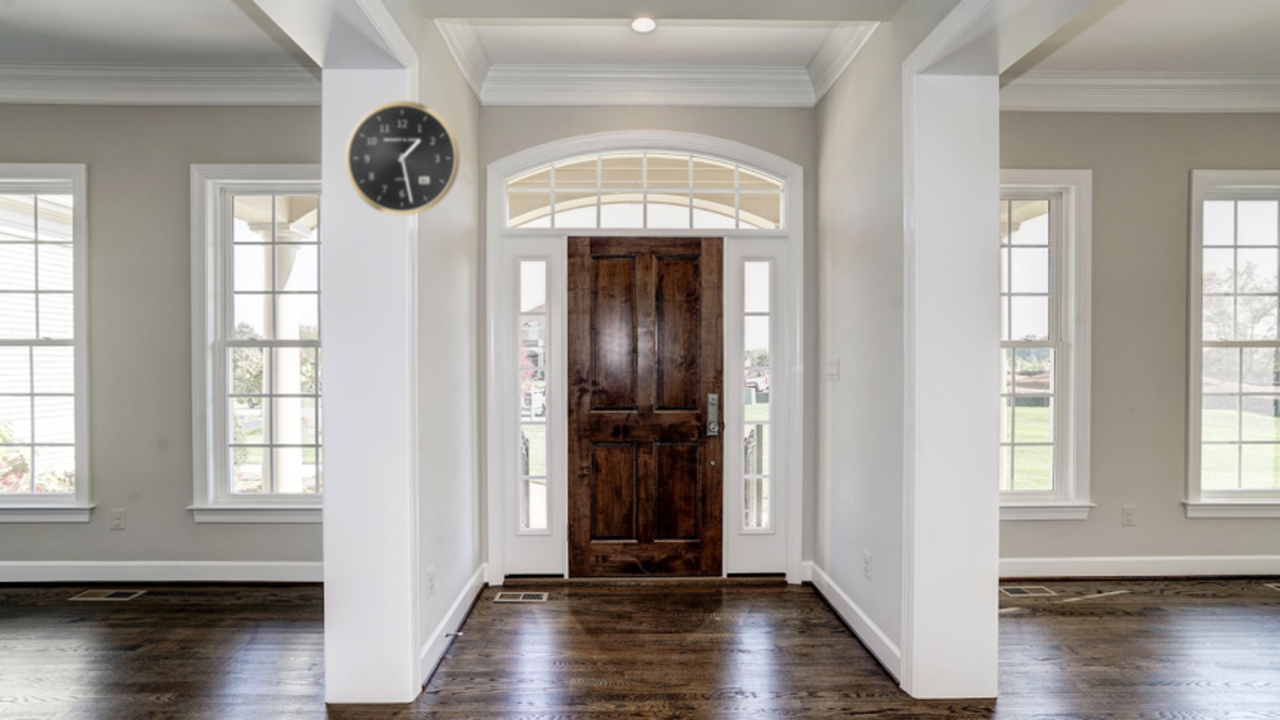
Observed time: 1:28
